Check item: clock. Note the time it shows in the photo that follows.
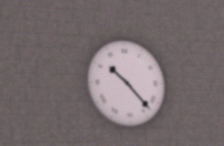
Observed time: 10:23
